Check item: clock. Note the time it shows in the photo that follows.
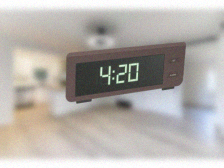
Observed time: 4:20
